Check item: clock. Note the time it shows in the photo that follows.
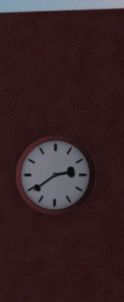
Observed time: 2:39
